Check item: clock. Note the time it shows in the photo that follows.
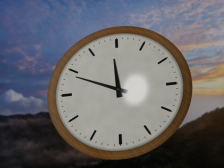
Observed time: 11:49
